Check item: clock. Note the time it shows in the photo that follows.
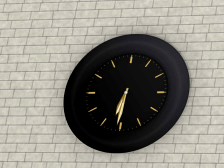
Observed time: 6:31
